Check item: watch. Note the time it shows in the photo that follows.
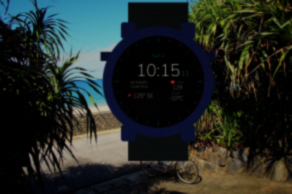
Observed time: 10:15
